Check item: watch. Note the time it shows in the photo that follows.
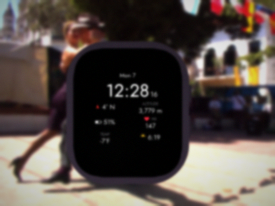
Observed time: 12:28
